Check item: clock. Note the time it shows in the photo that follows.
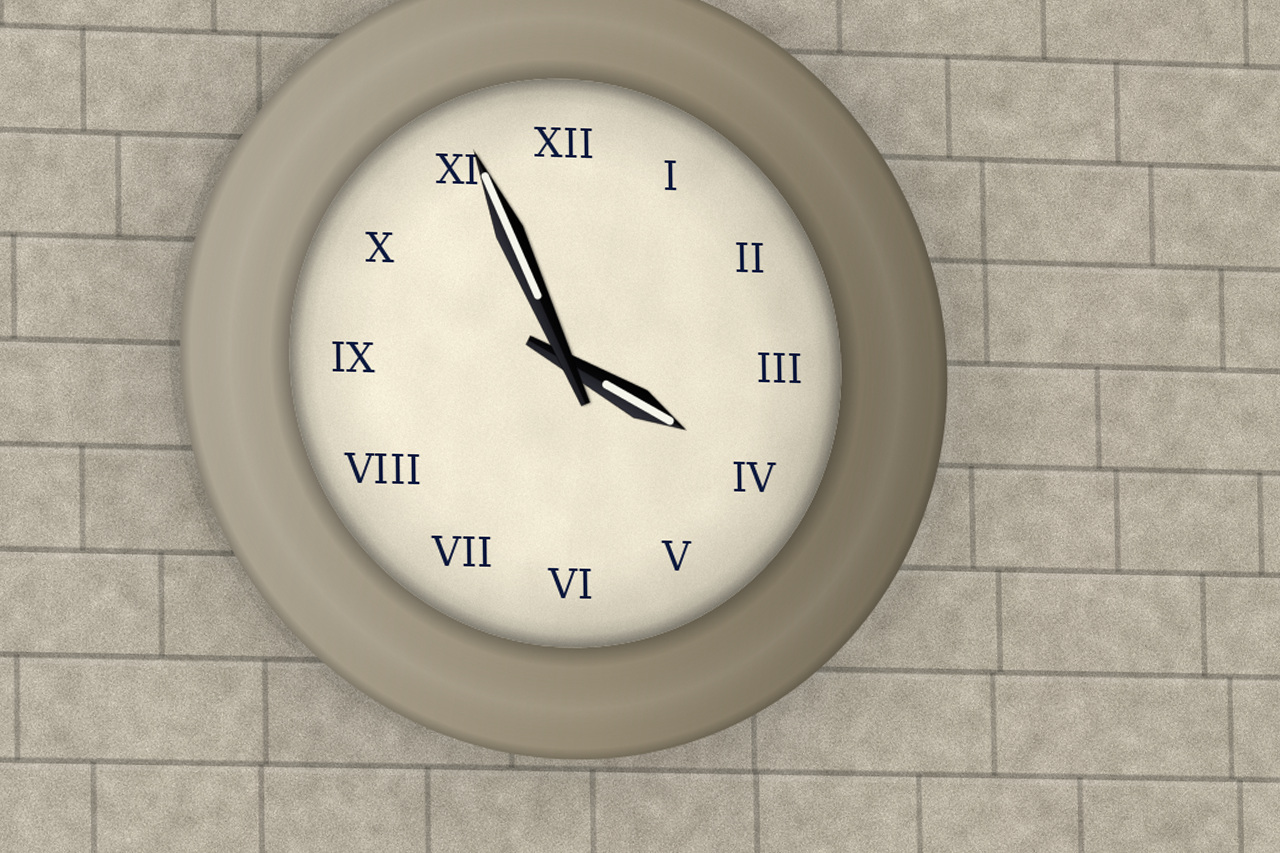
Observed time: 3:56
